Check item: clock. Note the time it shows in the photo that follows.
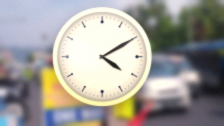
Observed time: 4:10
